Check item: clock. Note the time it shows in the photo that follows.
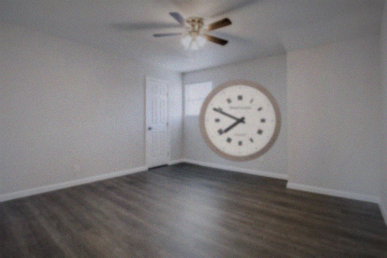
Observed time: 7:49
